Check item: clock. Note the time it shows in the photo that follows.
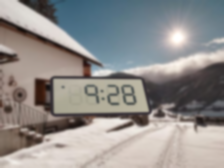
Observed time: 9:28
